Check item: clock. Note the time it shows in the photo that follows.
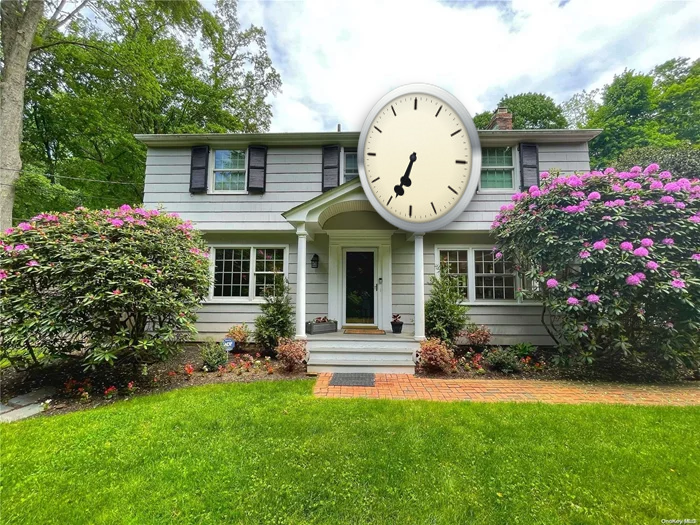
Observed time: 6:34
